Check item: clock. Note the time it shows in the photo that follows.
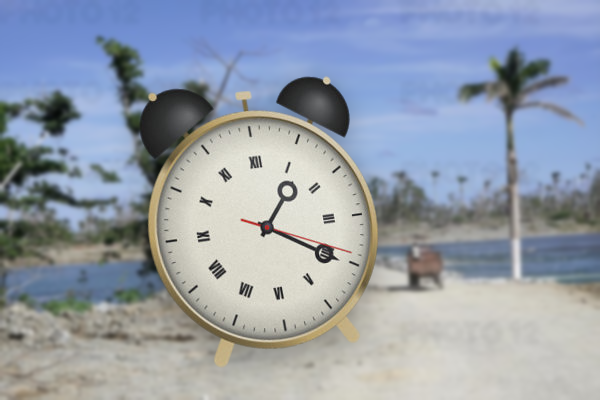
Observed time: 1:20:19
